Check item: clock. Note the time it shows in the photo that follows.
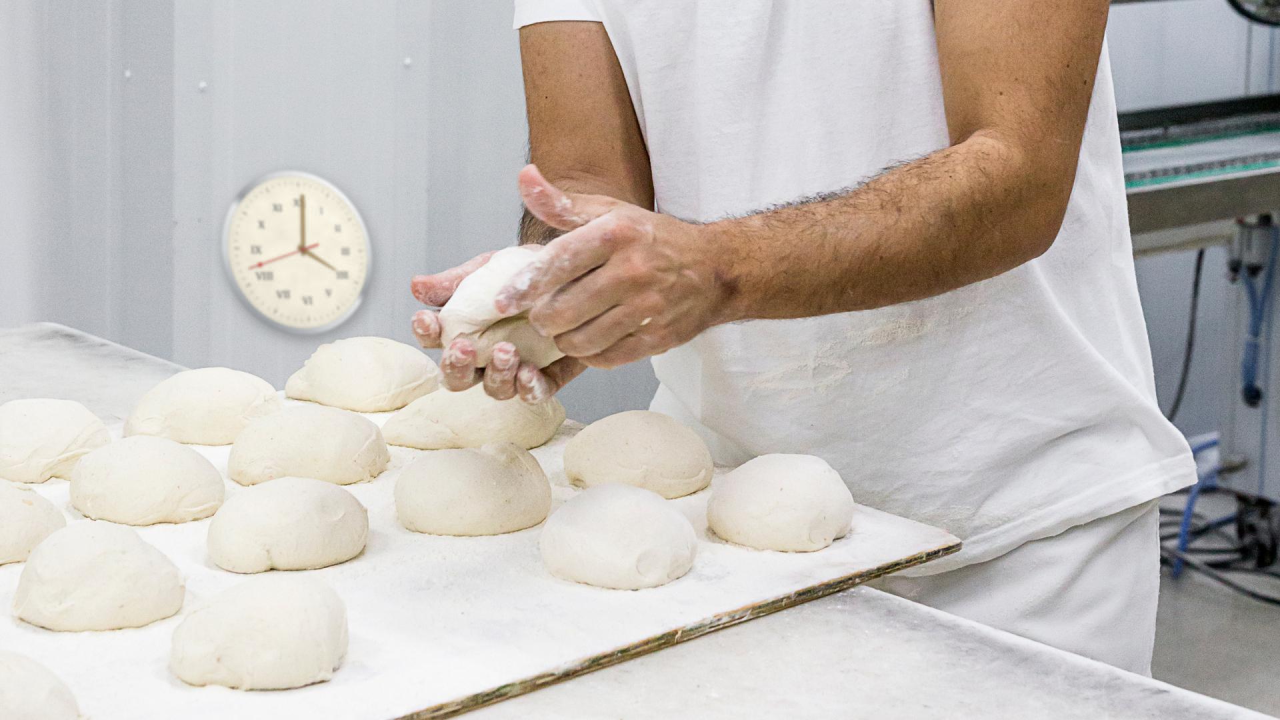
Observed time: 4:00:42
